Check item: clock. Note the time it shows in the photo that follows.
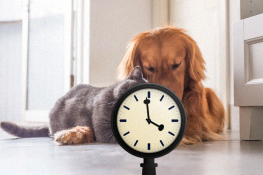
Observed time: 3:59
